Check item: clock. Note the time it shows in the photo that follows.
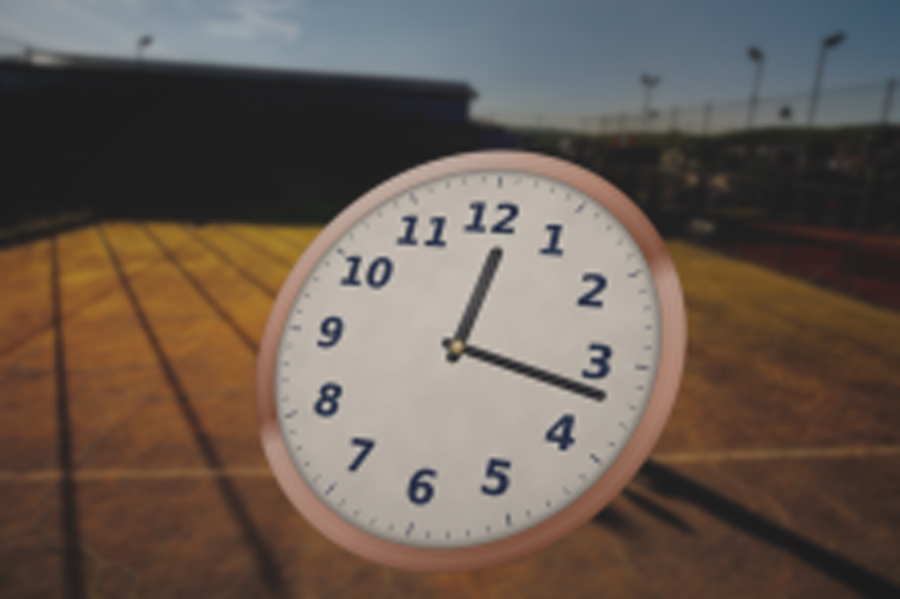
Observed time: 12:17
